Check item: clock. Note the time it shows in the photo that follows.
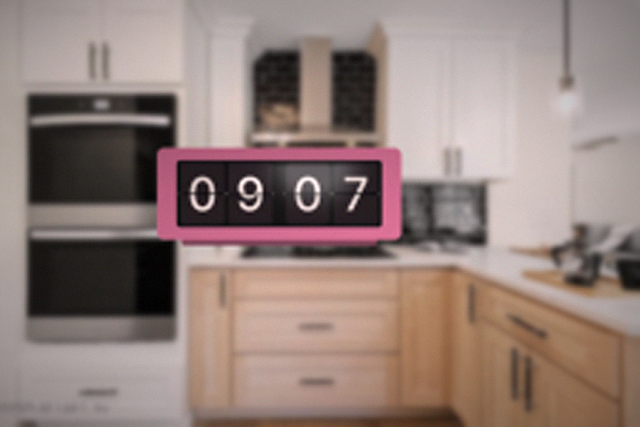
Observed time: 9:07
